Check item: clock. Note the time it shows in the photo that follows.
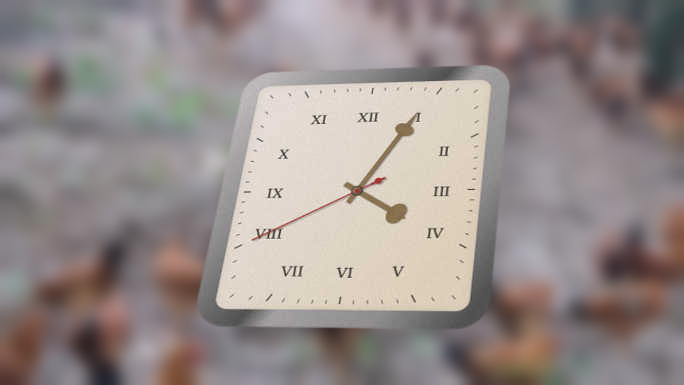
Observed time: 4:04:40
